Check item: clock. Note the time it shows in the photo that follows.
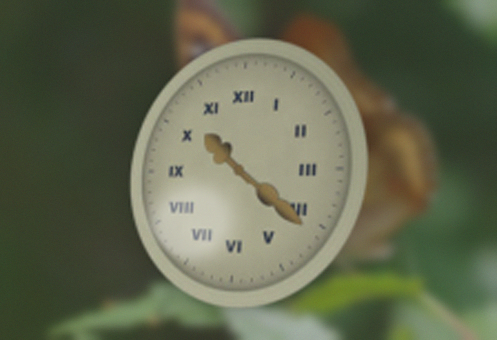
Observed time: 10:21
